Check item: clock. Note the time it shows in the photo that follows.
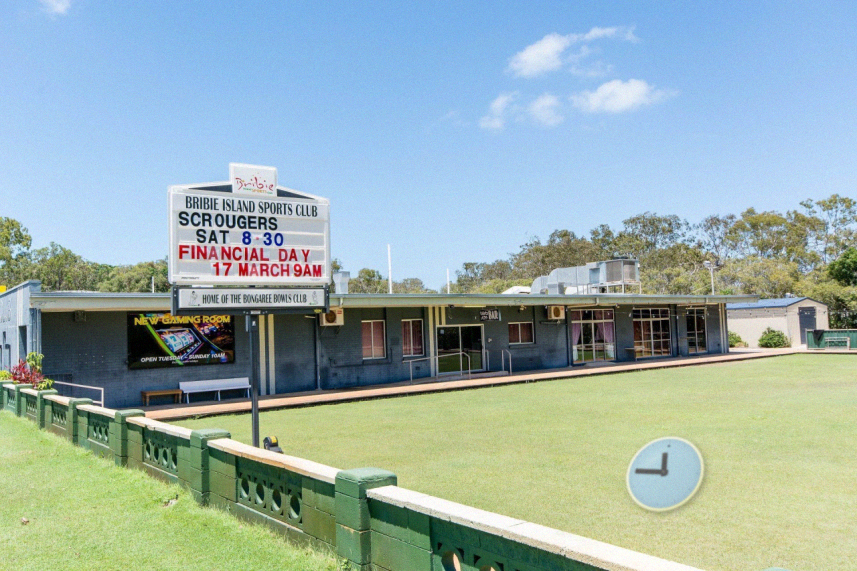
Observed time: 11:45
